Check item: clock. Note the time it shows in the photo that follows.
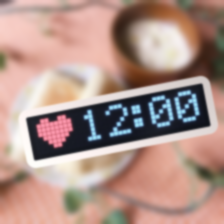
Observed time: 12:00
